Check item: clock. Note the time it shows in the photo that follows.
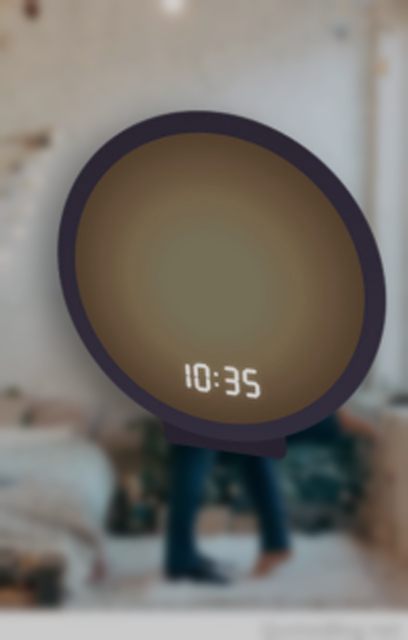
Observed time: 10:35
